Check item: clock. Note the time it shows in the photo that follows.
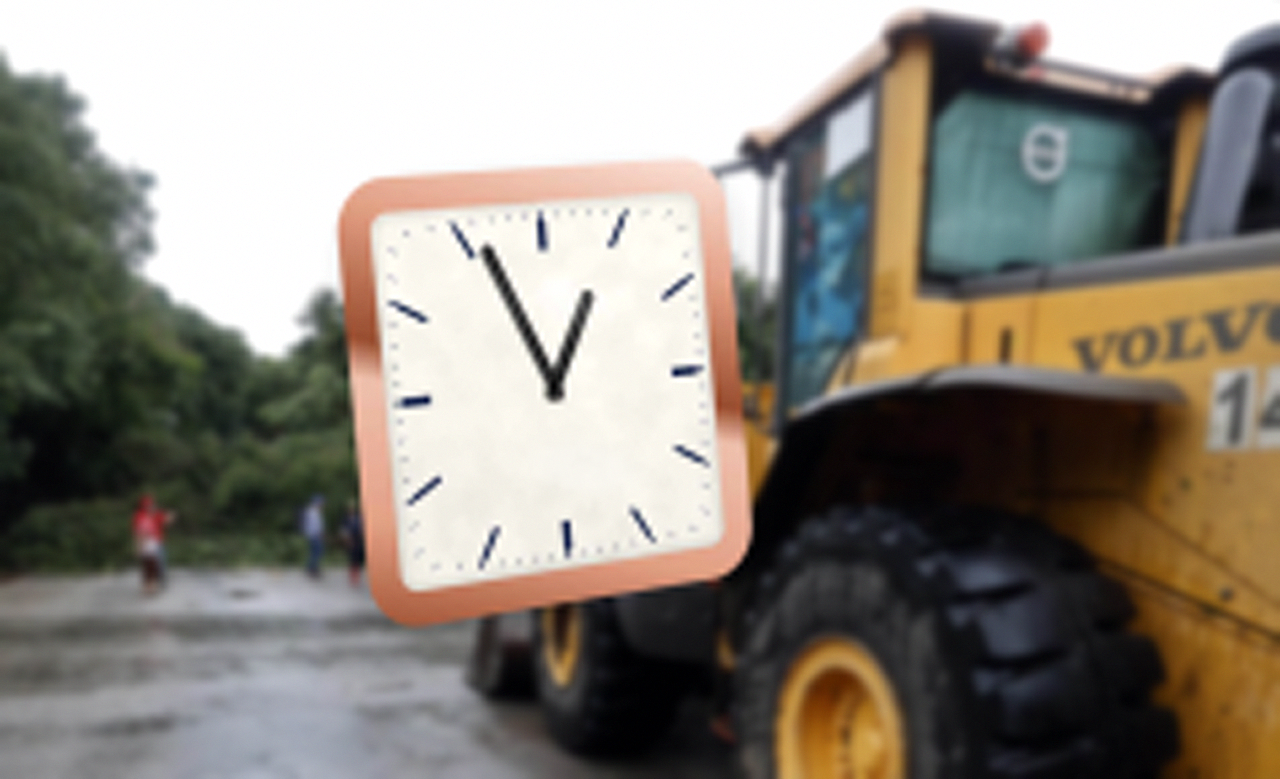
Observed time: 12:56
